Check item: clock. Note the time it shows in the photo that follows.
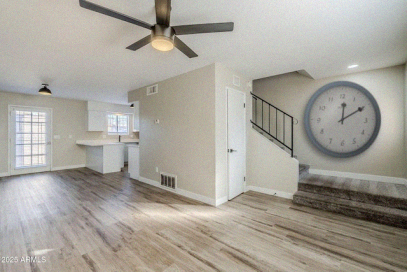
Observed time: 12:10
